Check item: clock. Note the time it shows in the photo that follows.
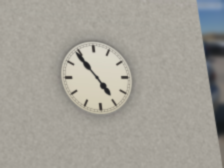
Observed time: 4:54
